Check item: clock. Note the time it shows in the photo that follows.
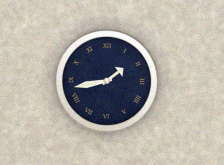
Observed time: 1:43
